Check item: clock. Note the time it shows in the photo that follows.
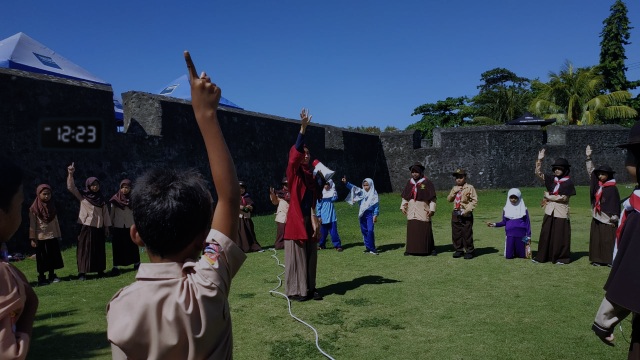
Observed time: 12:23
